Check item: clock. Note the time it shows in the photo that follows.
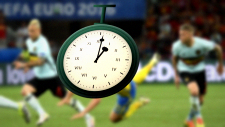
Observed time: 1:01
